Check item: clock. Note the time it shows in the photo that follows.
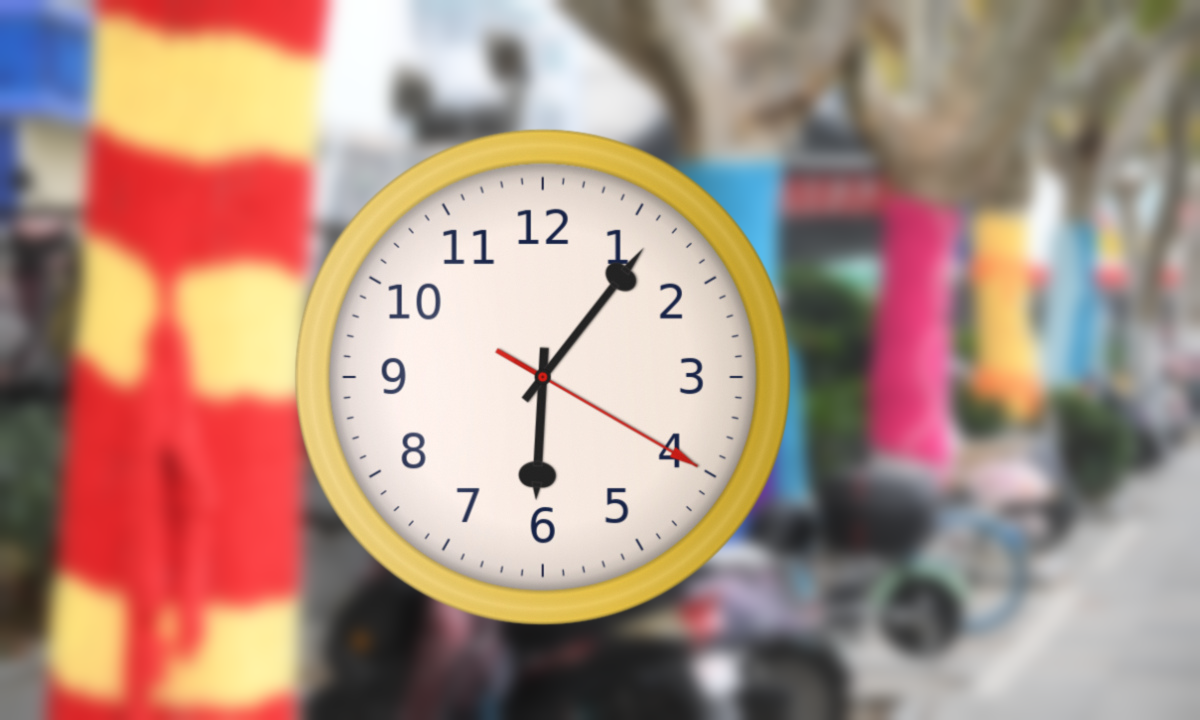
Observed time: 6:06:20
